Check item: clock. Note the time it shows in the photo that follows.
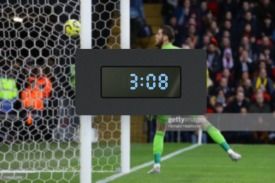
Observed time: 3:08
